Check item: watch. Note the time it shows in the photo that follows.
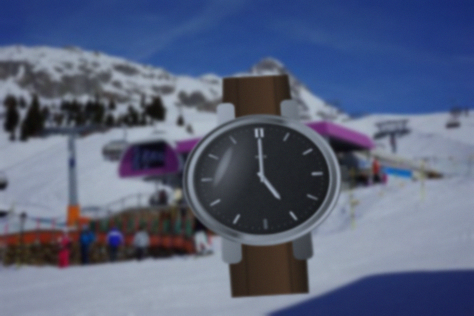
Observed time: 5:00
